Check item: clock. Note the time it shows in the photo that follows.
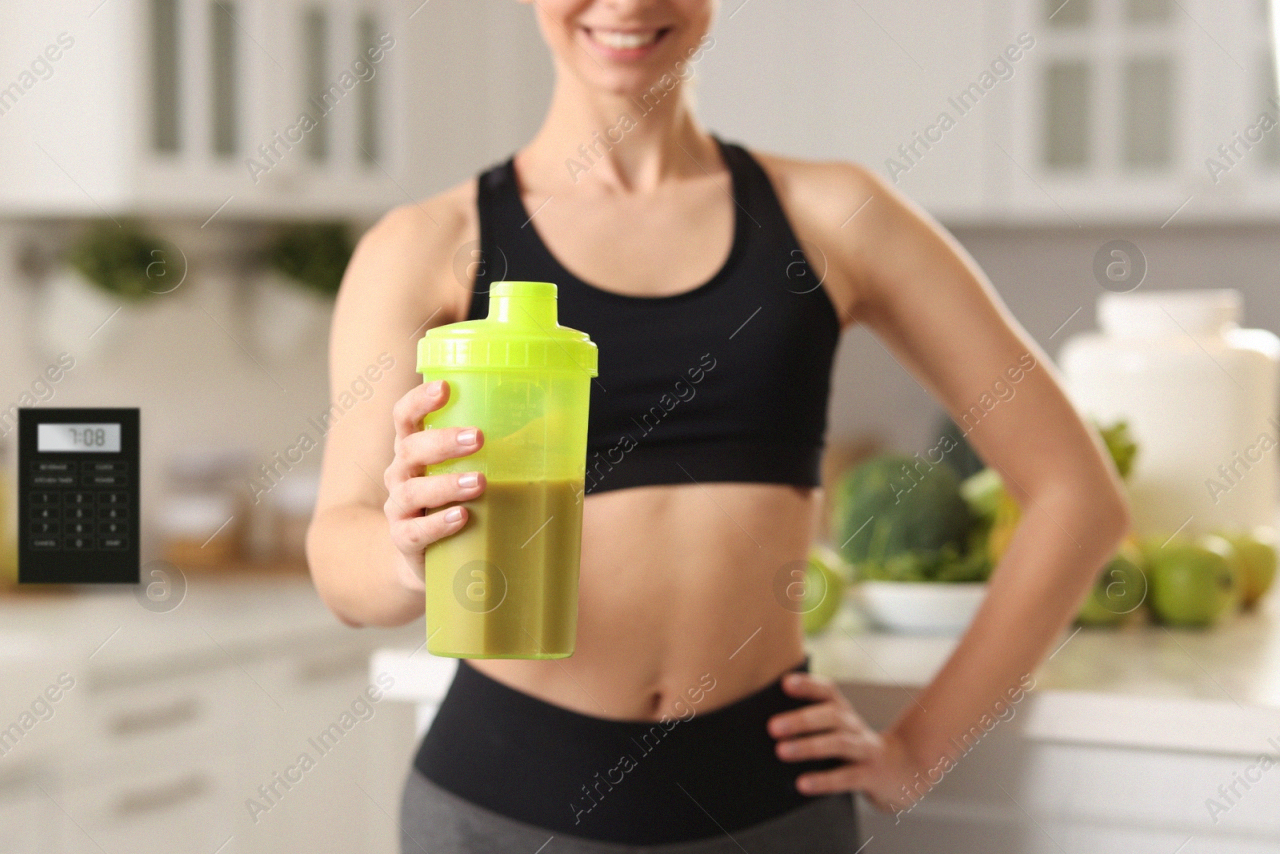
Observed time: 7:08
